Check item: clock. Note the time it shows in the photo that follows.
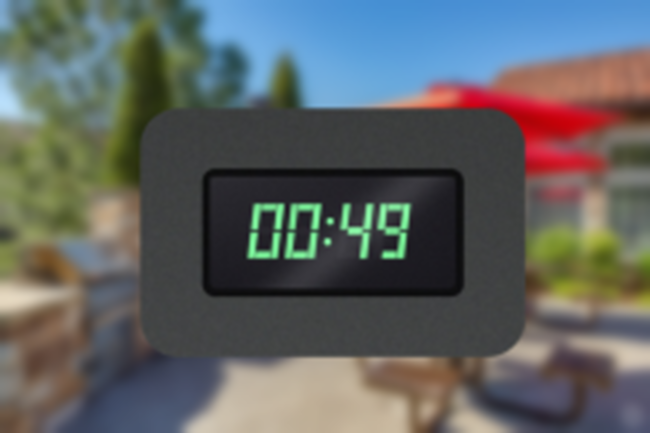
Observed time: 0:49
